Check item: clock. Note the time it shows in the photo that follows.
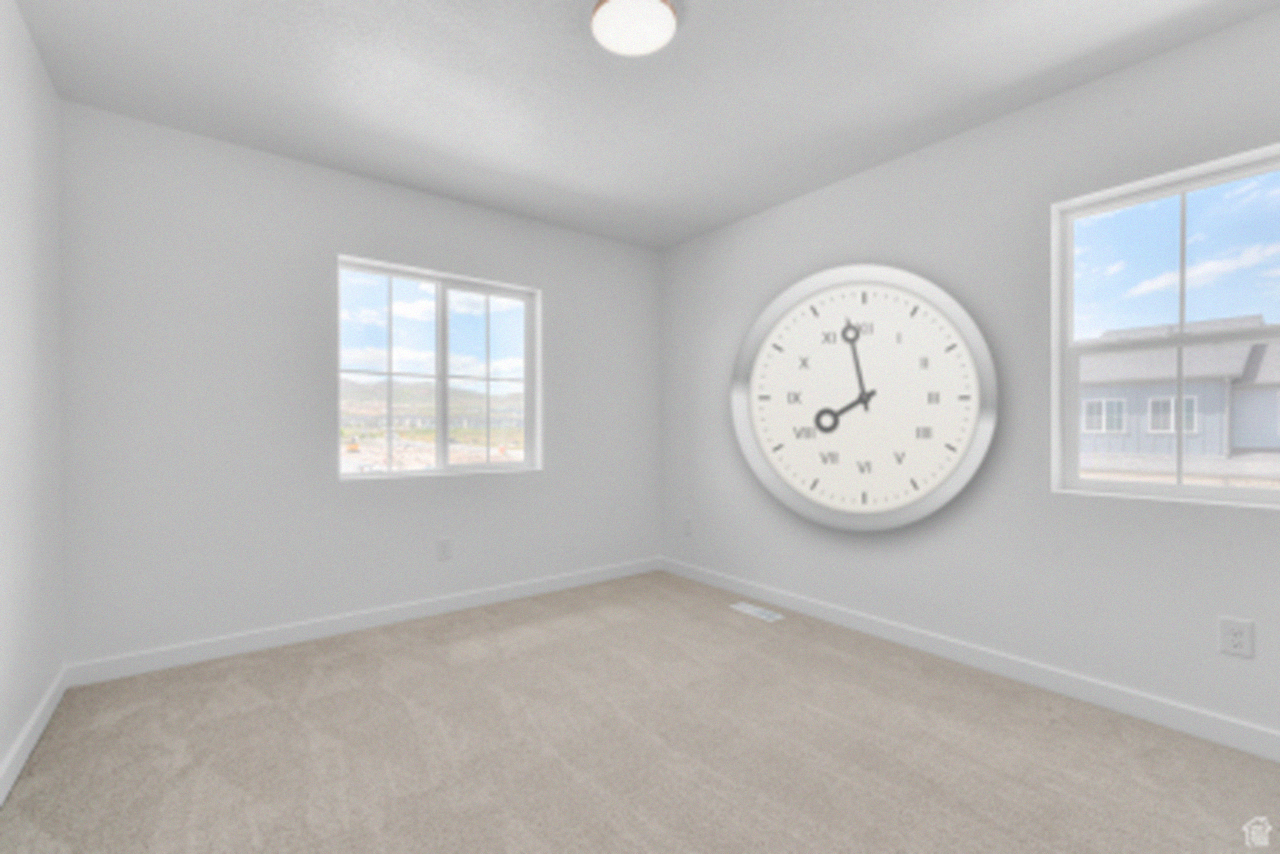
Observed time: 7:58
